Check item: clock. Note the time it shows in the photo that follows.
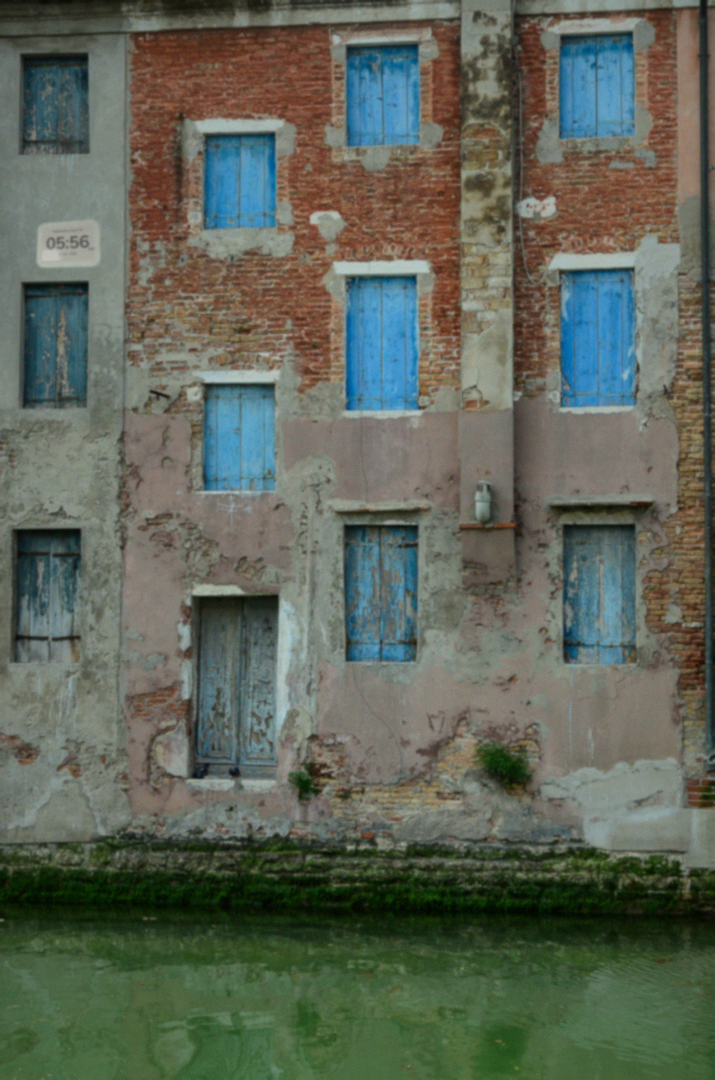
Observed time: 5:56
